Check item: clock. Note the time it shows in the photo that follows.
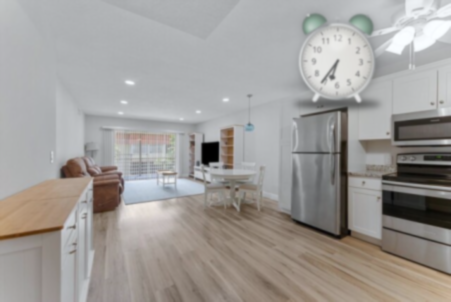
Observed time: 6:36
